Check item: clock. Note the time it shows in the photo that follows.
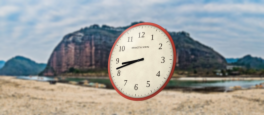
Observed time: 8:42
